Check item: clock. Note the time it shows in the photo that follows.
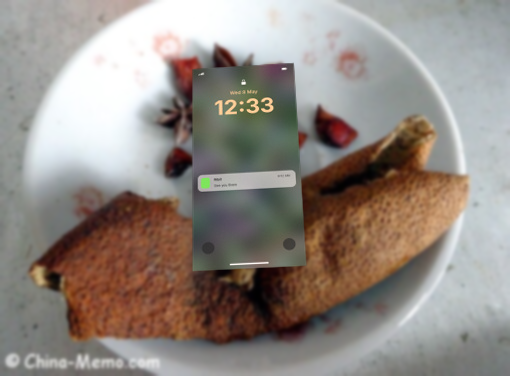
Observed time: 12:33
